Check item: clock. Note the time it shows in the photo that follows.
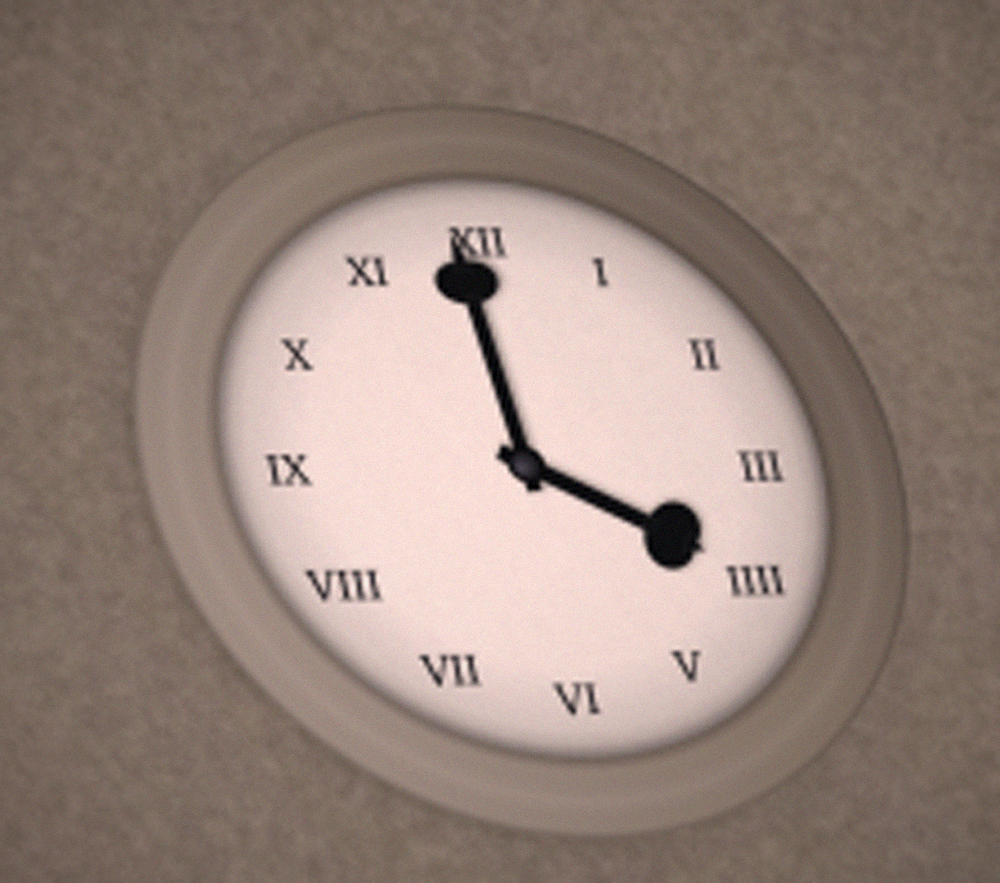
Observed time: 3:59
